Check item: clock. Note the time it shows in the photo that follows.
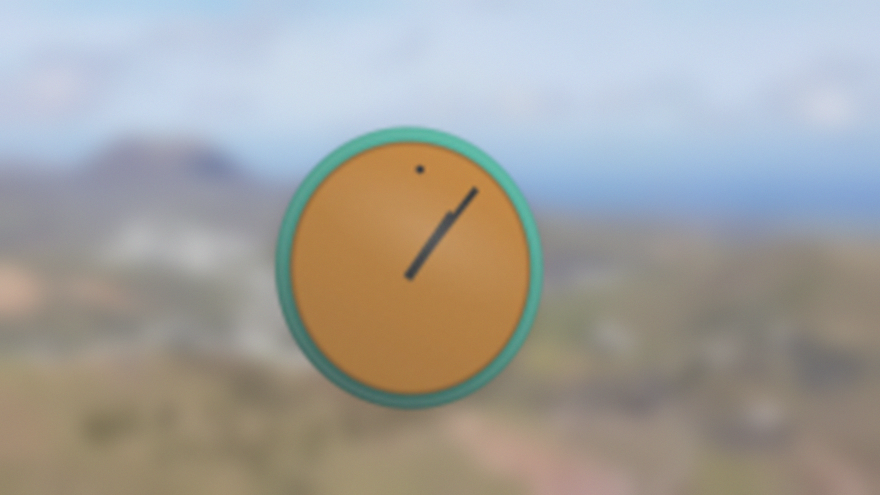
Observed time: 1:06
